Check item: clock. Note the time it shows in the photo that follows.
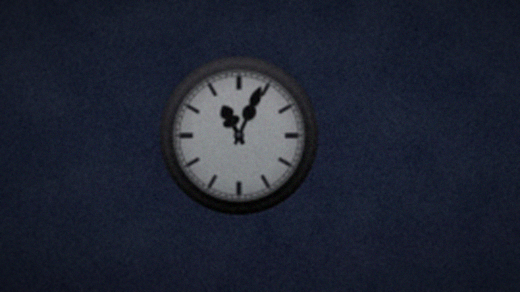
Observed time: 11:04
